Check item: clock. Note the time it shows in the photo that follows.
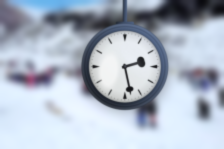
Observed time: 2:28
